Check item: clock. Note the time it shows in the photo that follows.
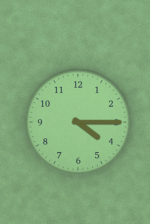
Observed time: 4:15
